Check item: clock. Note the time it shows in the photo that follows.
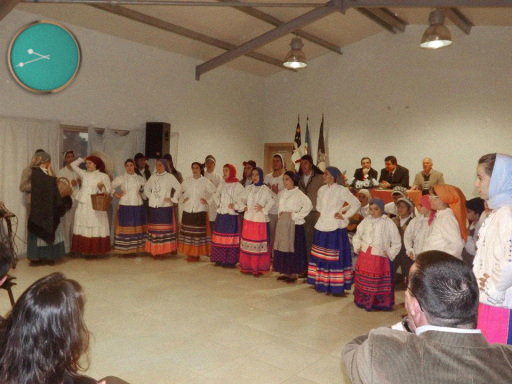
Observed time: 9:42
